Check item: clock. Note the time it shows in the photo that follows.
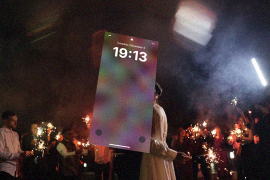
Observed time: 19:13
